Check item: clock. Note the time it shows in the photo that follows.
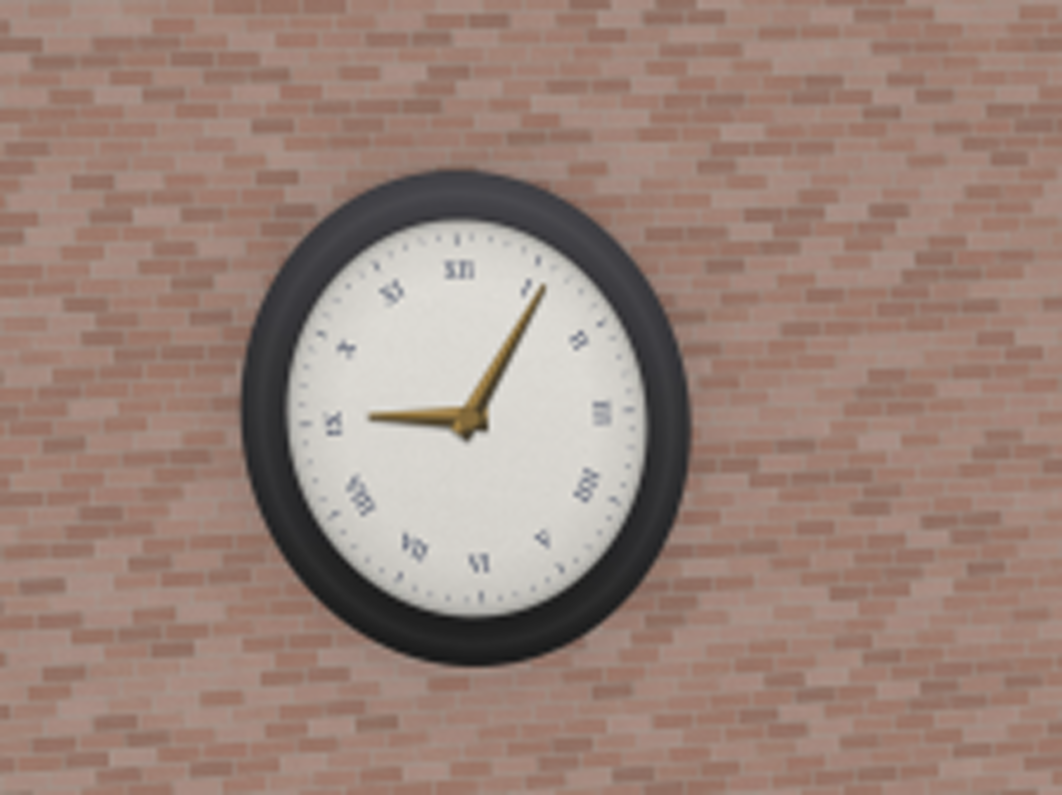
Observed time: 9:06
